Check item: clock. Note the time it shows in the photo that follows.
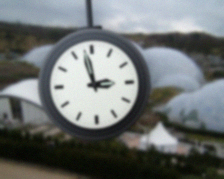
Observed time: 2:58
